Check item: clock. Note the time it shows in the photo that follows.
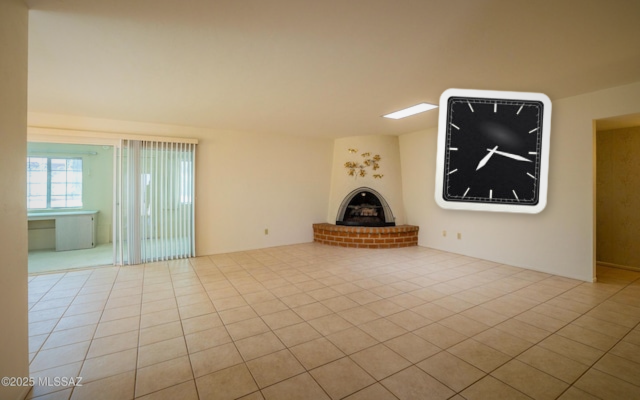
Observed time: 7:17
